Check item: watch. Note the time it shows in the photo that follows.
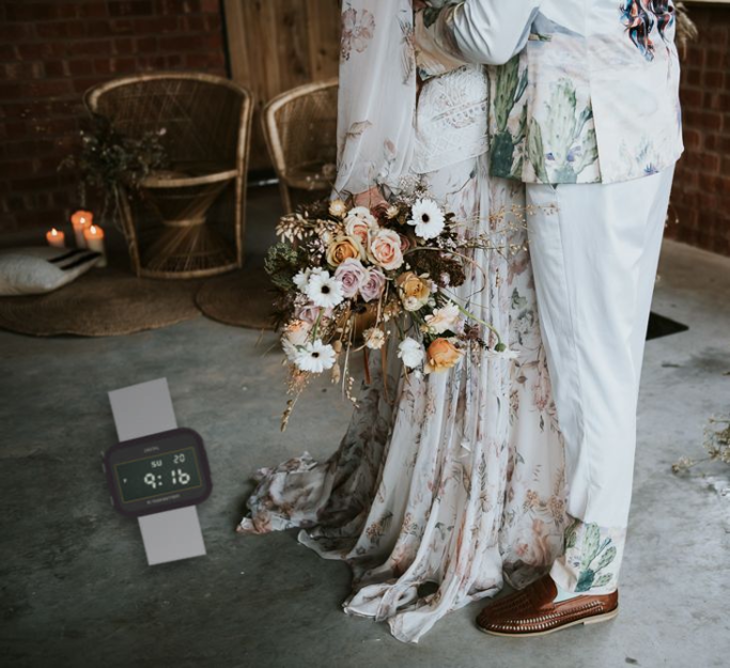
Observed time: 9:16
